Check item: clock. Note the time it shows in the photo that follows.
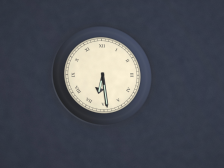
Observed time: 6:29
